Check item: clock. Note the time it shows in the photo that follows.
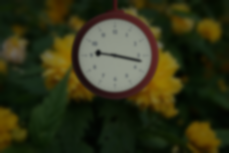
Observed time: 9:17
